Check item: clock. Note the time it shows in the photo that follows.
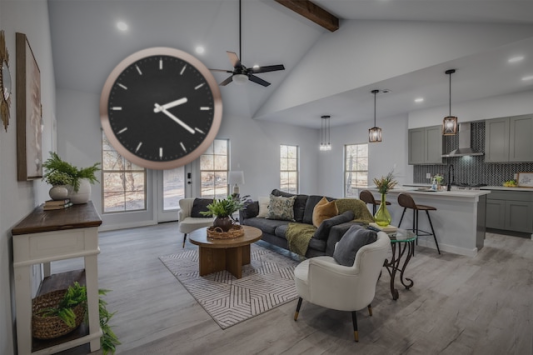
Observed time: 2:21
